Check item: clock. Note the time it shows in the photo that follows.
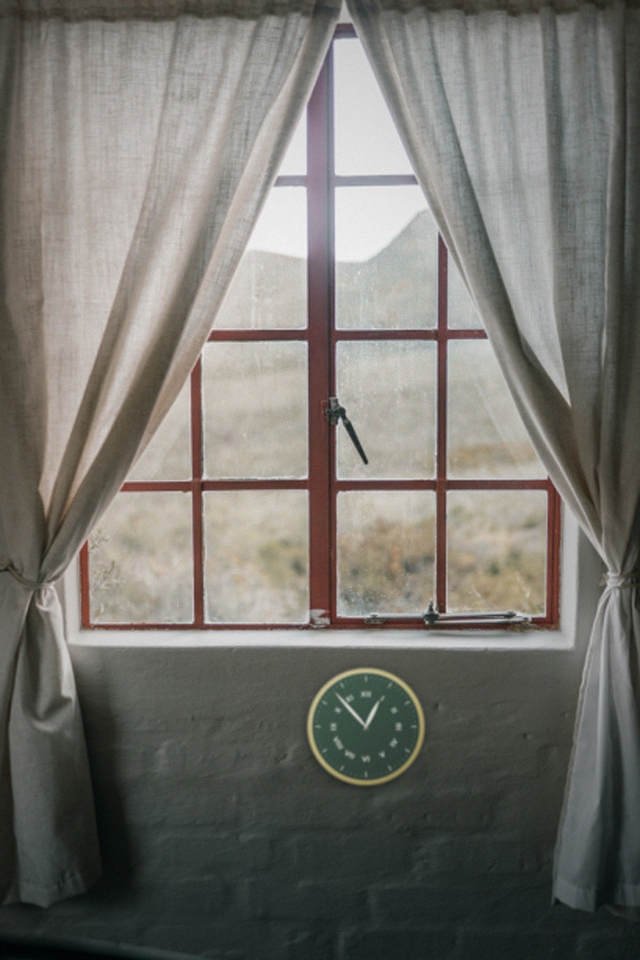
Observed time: 12:53
